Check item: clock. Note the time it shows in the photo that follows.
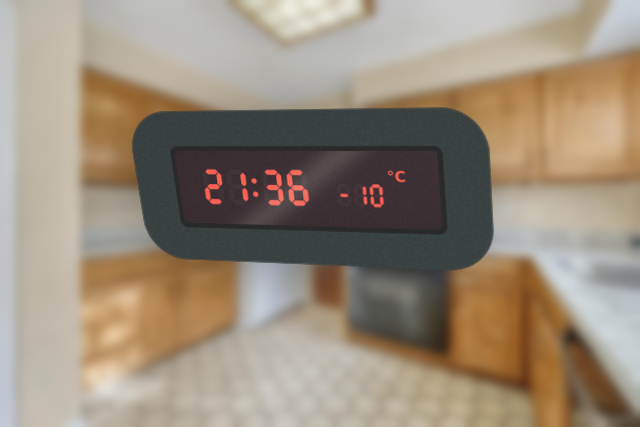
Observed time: 21:36
